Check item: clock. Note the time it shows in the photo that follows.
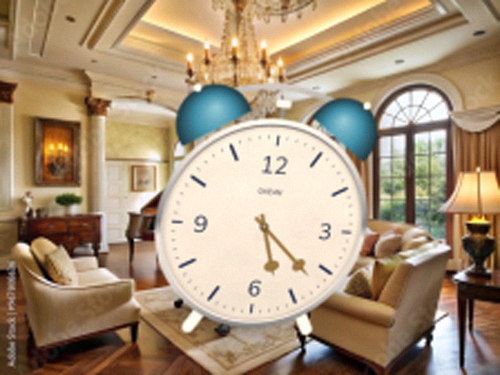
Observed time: 5:22
